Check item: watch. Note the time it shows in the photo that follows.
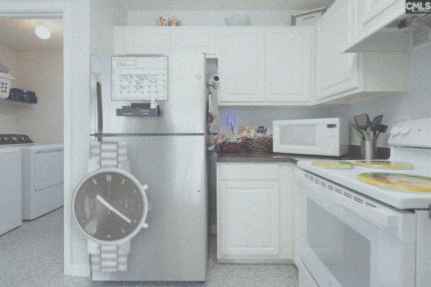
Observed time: 10:21
